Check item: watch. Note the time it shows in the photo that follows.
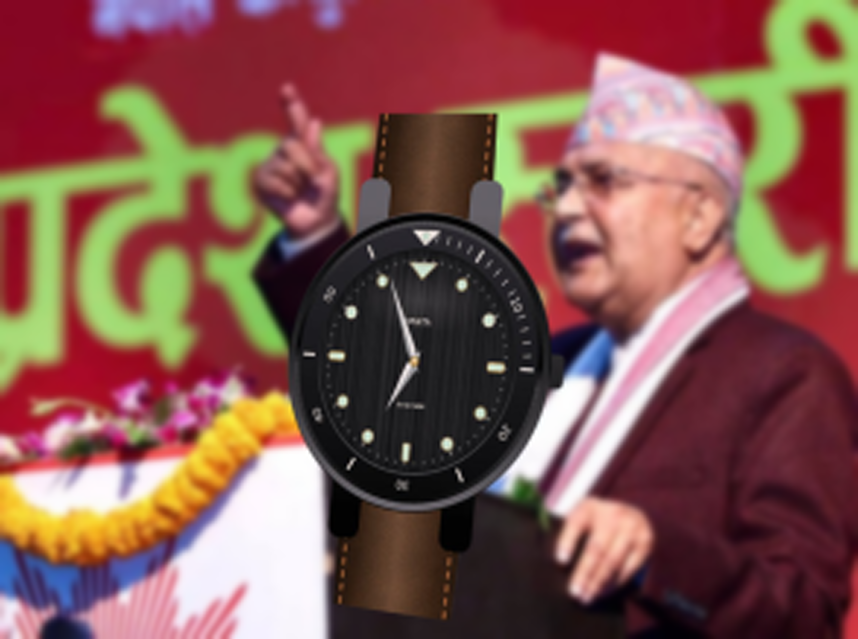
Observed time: 6:56
